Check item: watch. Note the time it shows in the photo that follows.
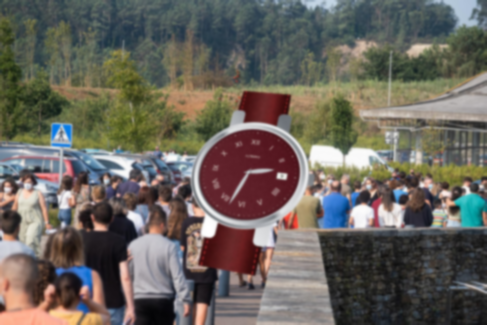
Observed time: 2:33
